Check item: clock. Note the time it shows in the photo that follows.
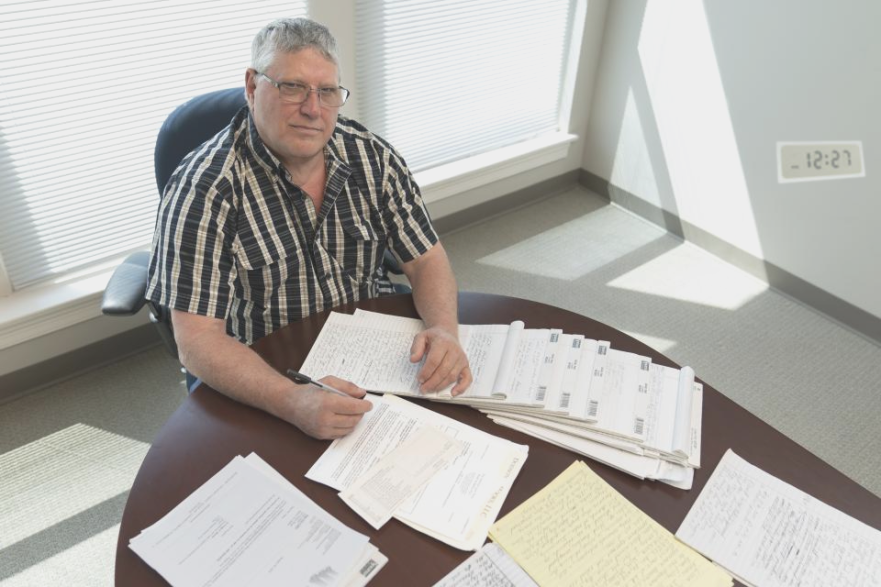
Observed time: 12:27
